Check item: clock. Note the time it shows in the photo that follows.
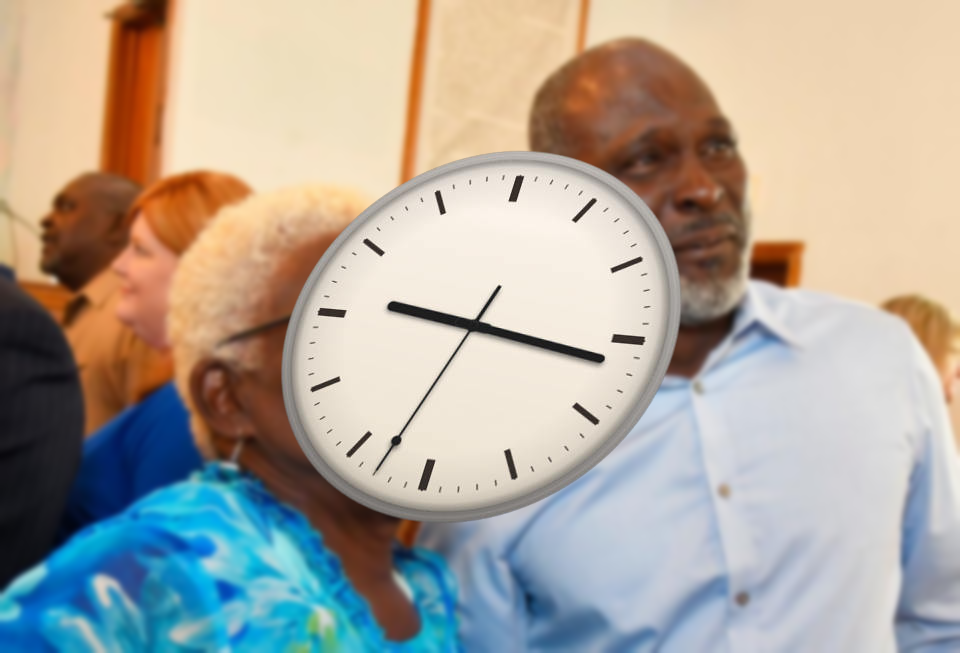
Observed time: 9:16:33
